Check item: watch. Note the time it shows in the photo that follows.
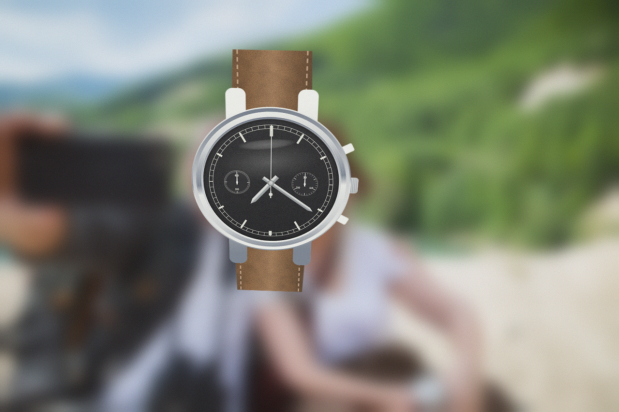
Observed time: 7:21
